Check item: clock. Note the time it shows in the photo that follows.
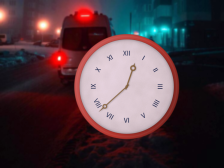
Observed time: 12:38
